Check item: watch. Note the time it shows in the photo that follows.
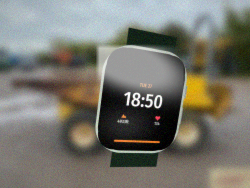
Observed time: 18:50
